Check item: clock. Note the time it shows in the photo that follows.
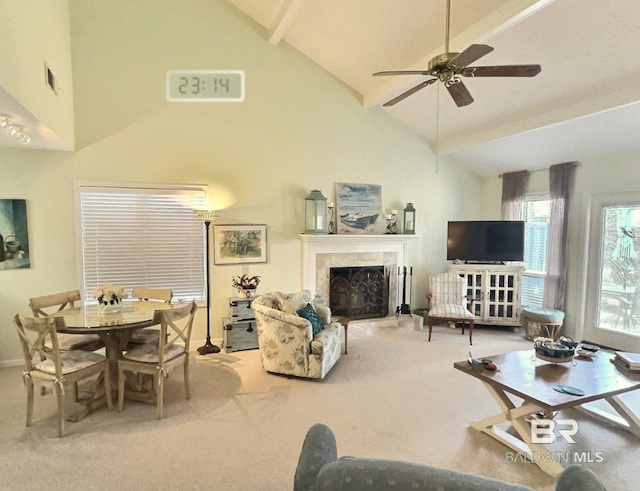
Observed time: 23:14
